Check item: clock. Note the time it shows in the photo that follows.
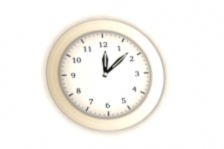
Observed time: 12:08
